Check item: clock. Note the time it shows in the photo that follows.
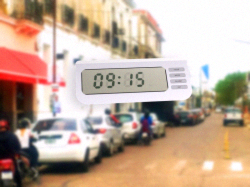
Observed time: 9:15
